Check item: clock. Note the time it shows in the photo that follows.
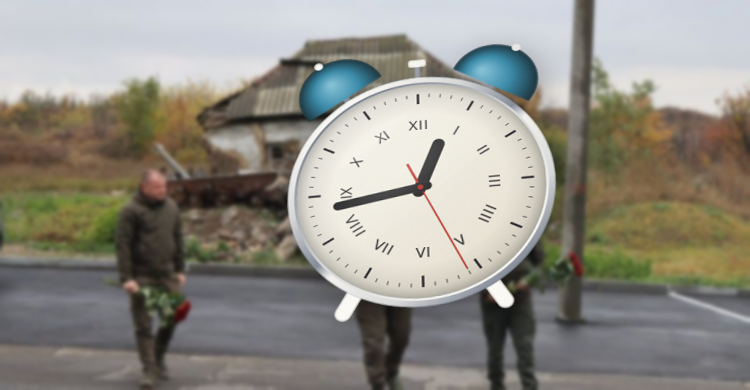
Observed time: 12:43:26
